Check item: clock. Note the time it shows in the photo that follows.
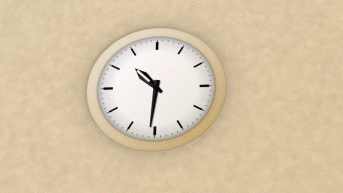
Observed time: 10:31
